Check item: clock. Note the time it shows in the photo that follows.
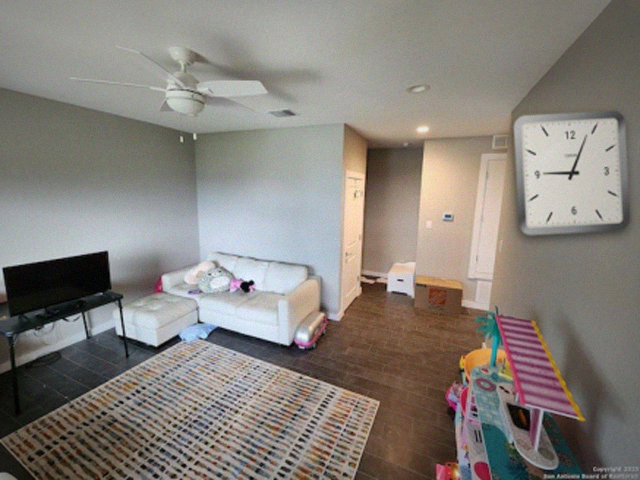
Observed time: 9:04
